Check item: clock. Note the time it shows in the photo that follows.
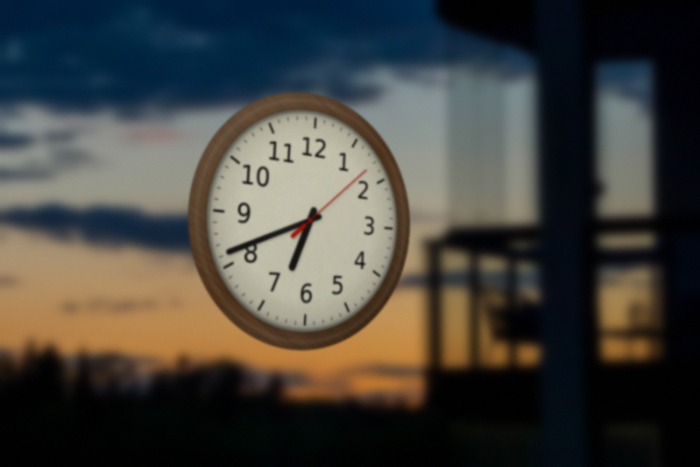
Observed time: 6:41:08
